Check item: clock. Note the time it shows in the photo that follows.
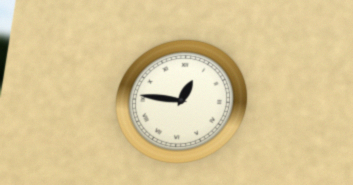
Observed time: 12:46
